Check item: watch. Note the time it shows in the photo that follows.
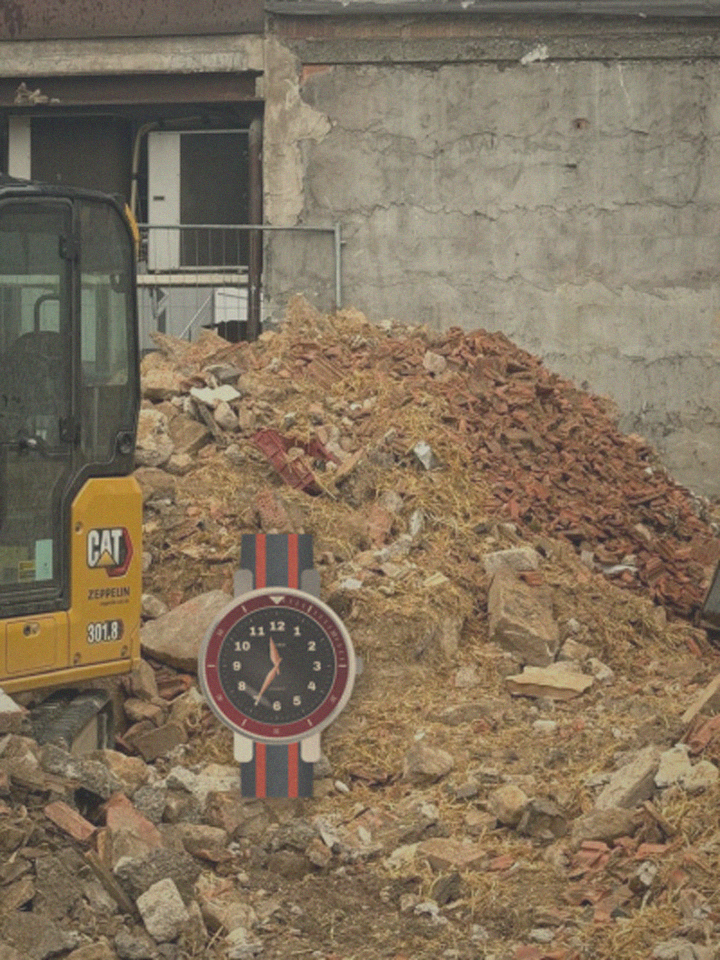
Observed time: 11:35
